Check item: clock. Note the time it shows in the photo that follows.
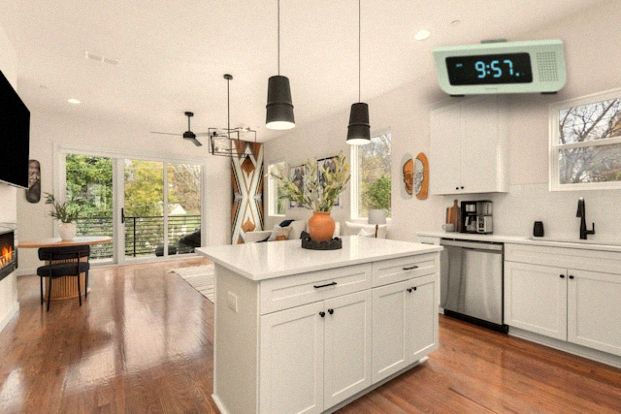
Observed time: 9:57
